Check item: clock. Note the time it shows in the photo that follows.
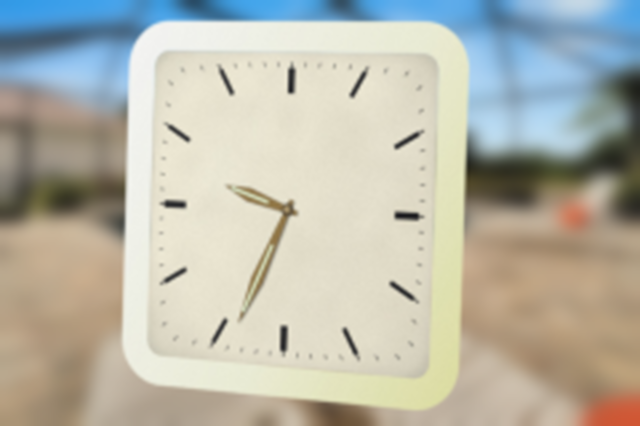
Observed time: 9:34
